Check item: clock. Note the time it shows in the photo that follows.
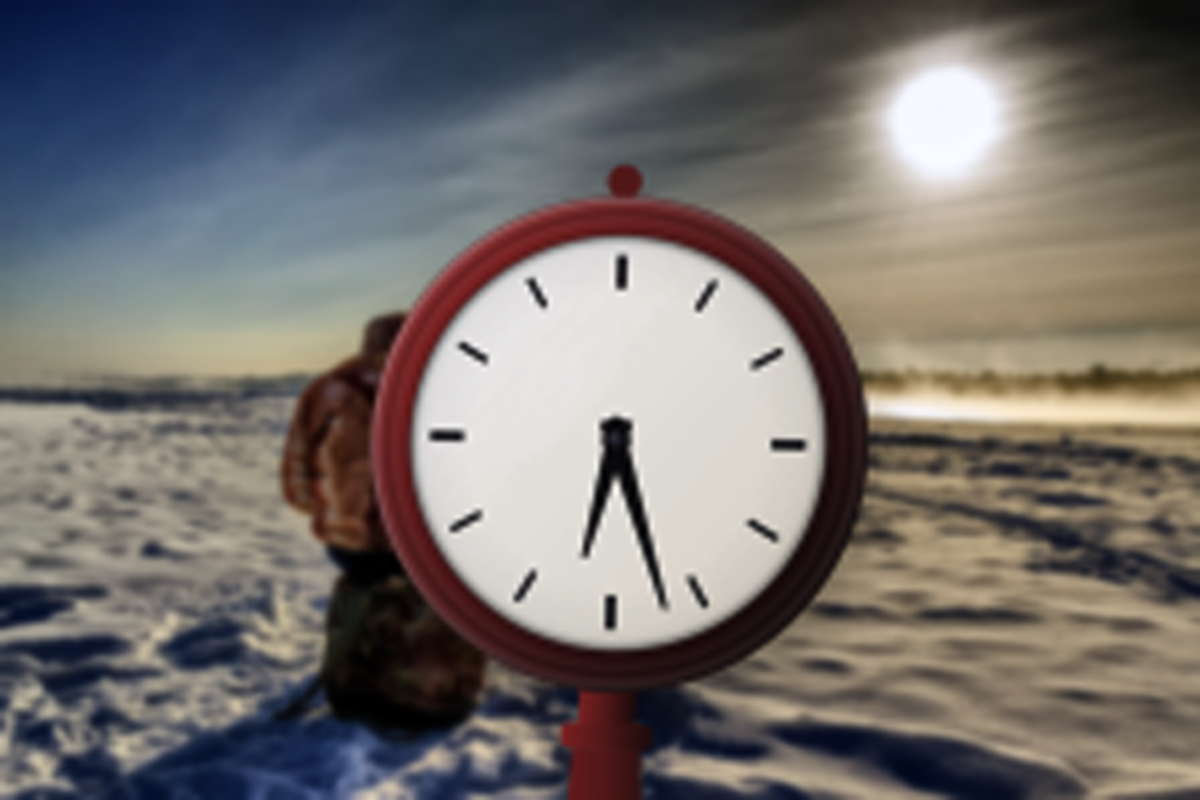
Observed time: 6:27
